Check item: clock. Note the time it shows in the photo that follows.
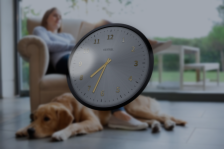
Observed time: 7:33
